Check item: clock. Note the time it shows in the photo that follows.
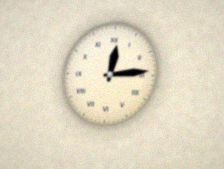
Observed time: 12:14
